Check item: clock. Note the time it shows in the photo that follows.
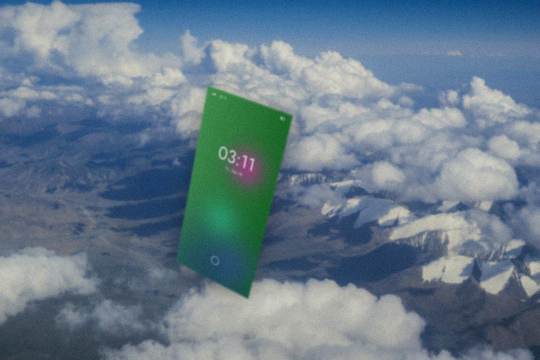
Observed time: 3:11
